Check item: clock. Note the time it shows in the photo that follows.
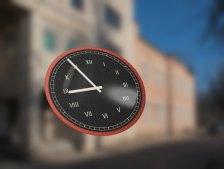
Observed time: 8:55
